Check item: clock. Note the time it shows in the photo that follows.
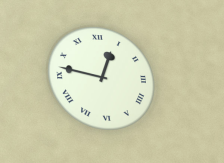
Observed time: 12:47
